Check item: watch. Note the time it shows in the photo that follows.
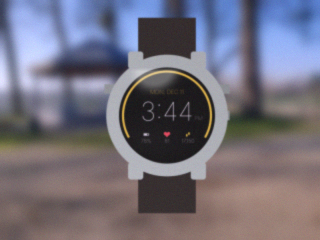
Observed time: 3:44
